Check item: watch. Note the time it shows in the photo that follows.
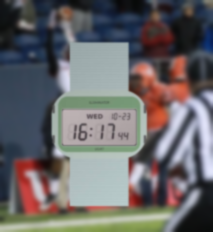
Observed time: 16:17
